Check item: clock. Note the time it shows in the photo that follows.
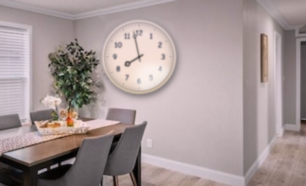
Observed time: 7:58
